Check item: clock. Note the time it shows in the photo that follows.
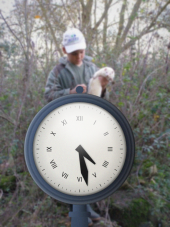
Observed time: 4:28
